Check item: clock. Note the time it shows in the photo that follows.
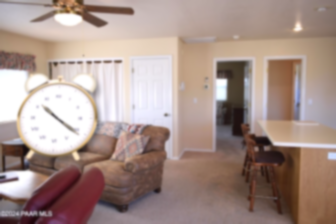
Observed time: 10:21
